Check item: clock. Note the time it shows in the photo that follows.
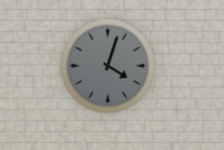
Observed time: 4:03
